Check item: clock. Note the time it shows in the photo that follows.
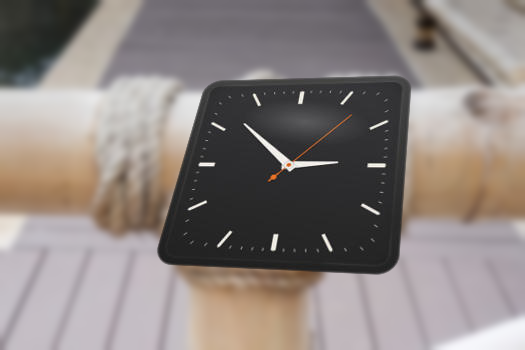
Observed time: 2:52:07
